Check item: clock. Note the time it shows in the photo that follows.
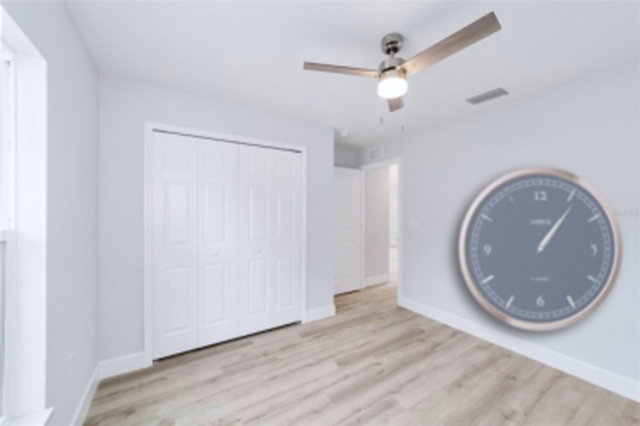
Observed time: 1:06
